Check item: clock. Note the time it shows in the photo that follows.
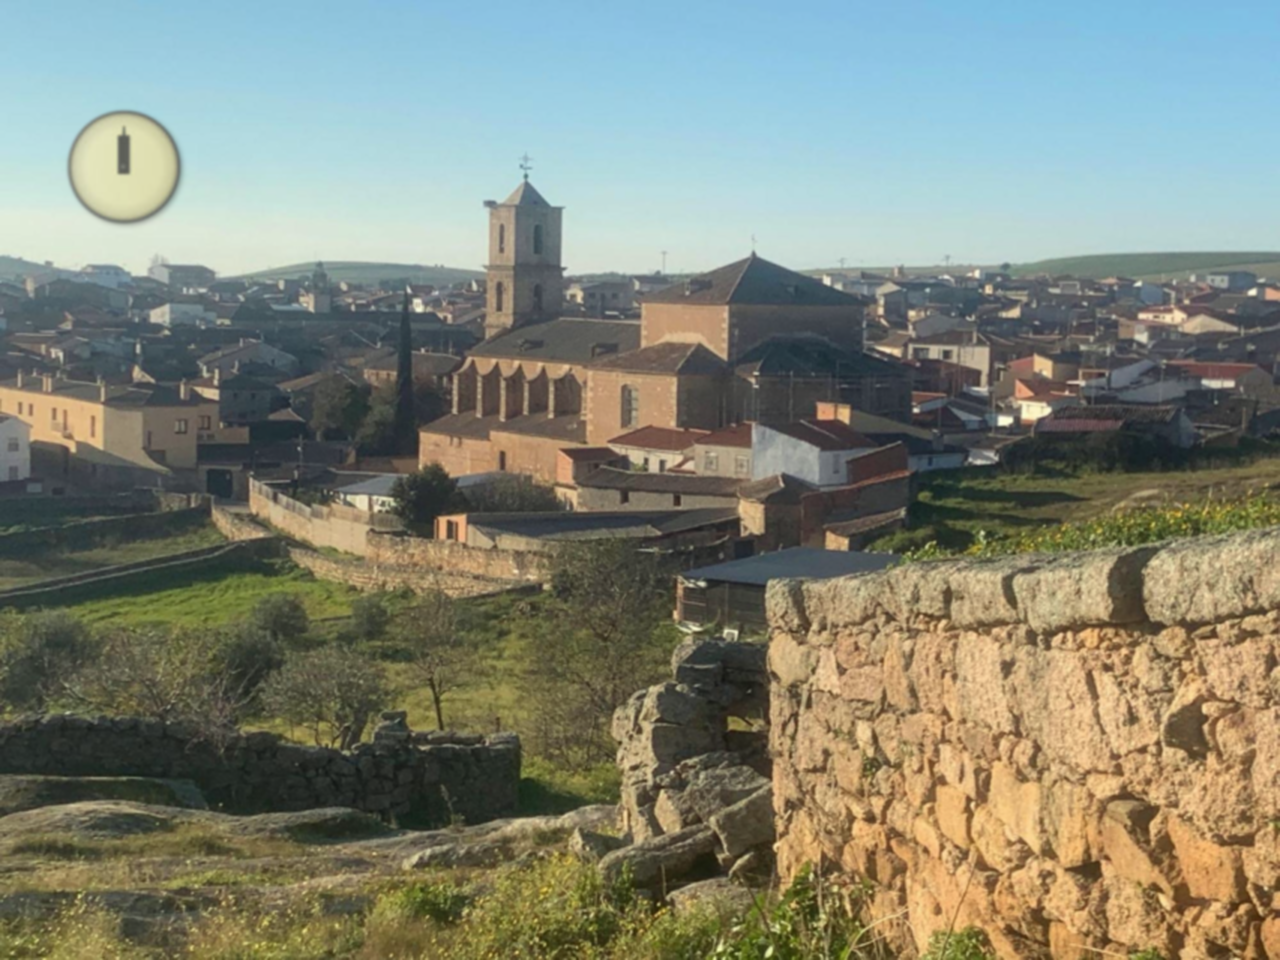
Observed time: 12:00
